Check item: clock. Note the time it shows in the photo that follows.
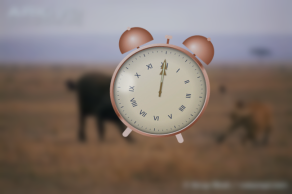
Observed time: 12:00
